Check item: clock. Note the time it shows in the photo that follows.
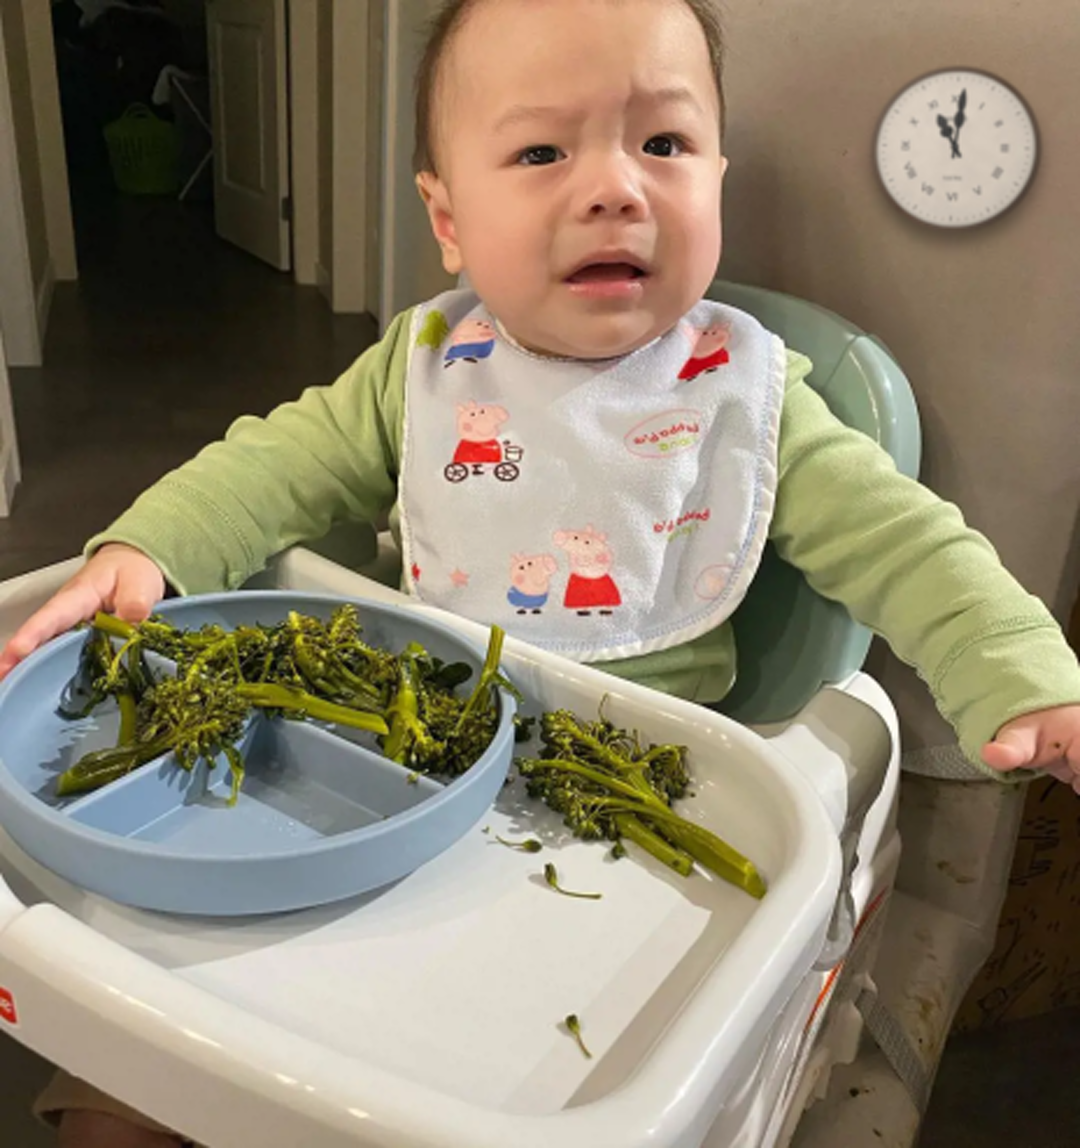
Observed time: 11:01
